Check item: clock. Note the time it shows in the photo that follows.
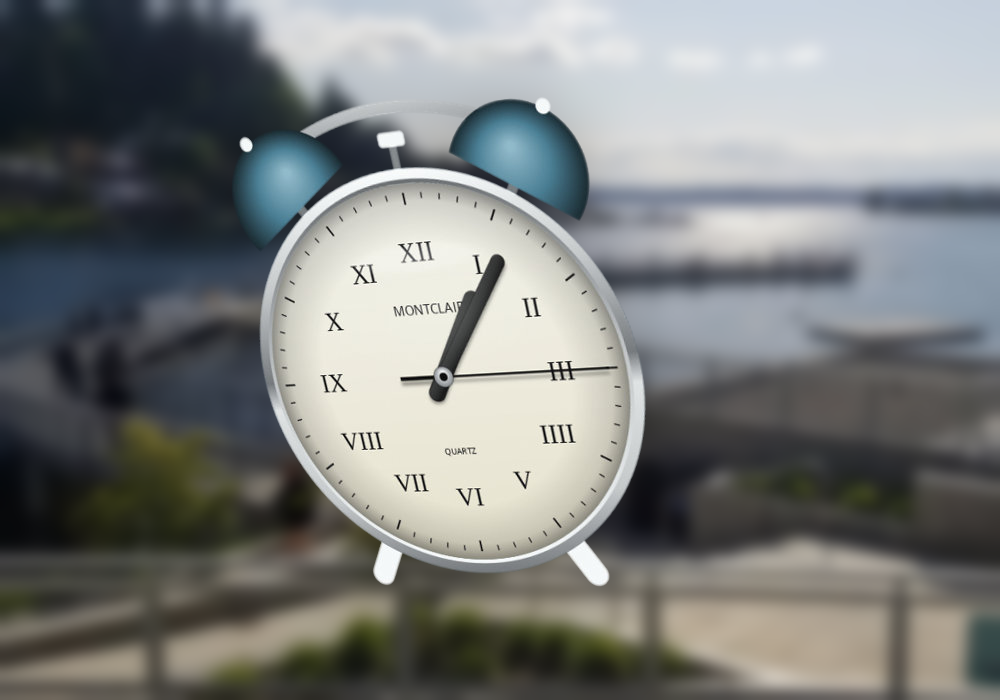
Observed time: 1:06:15
